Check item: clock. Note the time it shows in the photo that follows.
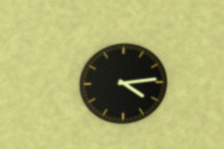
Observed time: 4:14
